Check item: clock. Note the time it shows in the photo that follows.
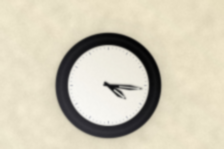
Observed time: 4:16
